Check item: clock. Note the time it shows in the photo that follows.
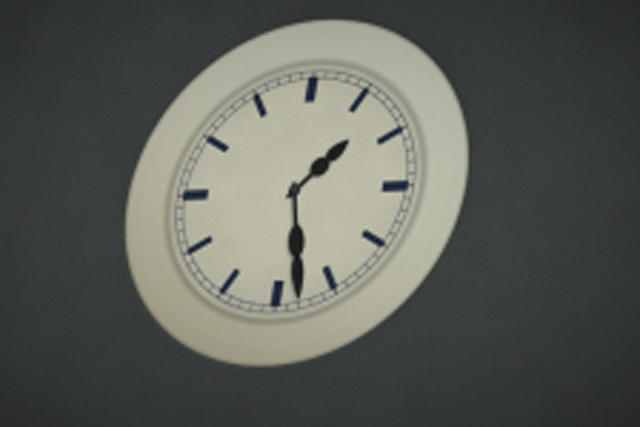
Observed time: 1:28
